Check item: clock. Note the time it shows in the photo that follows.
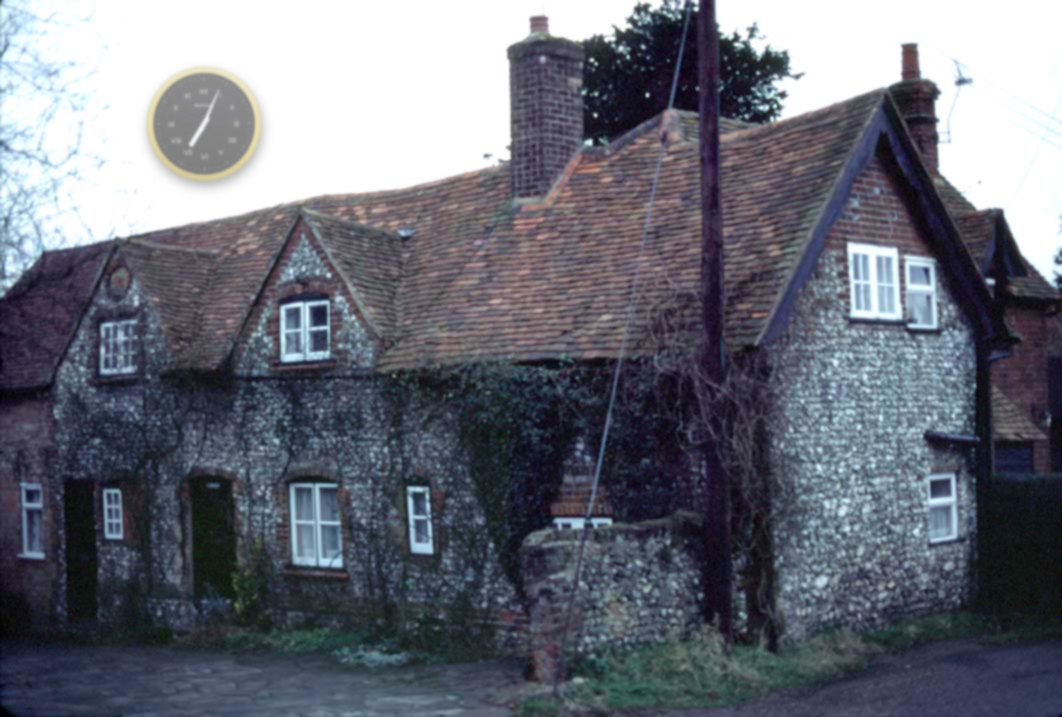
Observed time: 7:04
